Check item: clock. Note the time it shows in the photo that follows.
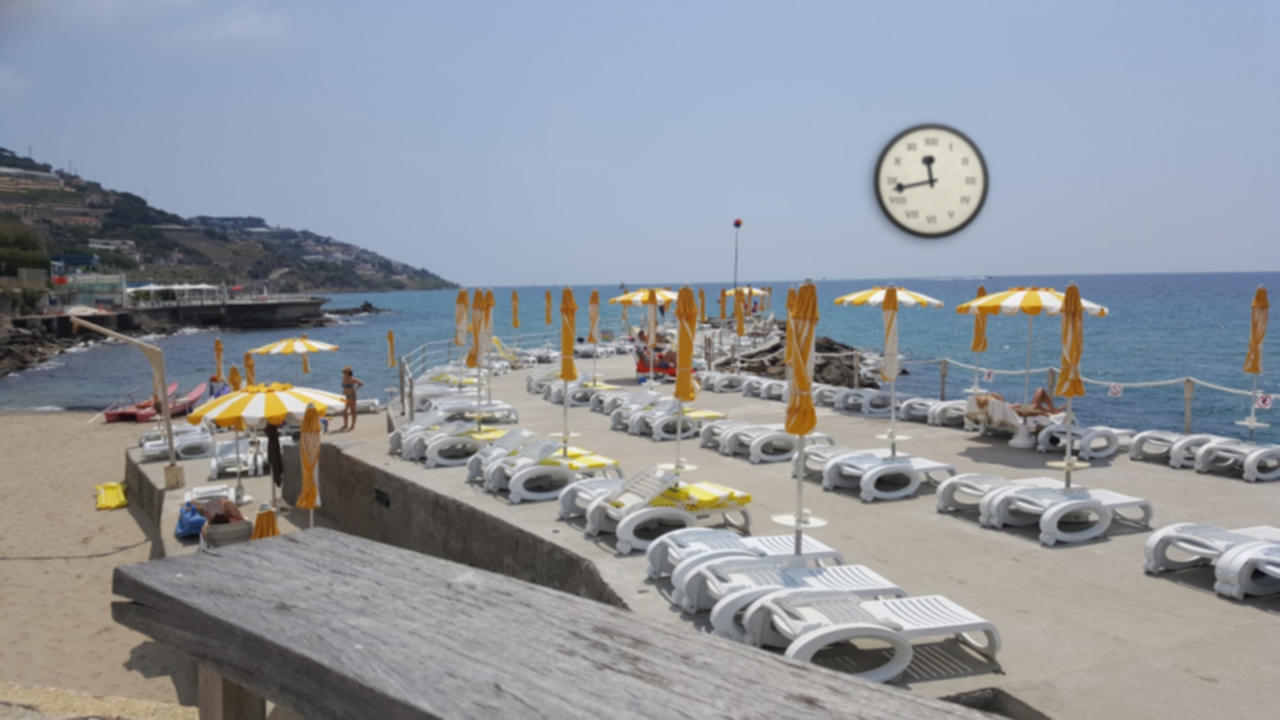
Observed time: 11:43
